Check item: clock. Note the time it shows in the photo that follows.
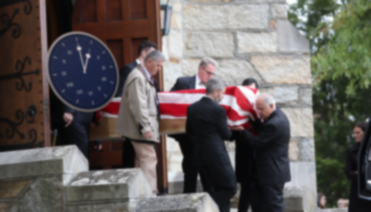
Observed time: 1:00
